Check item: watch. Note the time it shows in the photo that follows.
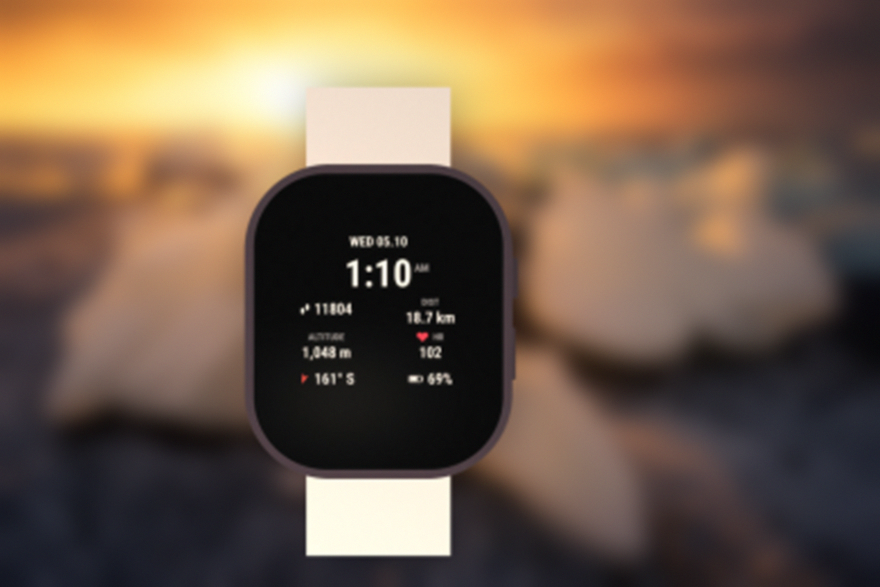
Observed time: 1:10
